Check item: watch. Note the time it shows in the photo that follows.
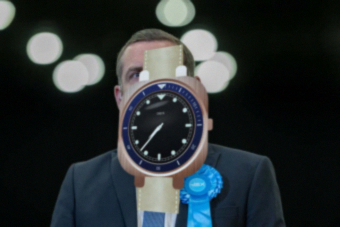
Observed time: 7:37
